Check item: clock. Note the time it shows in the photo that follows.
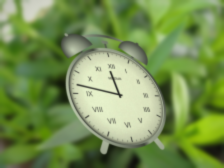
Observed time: 11:47
